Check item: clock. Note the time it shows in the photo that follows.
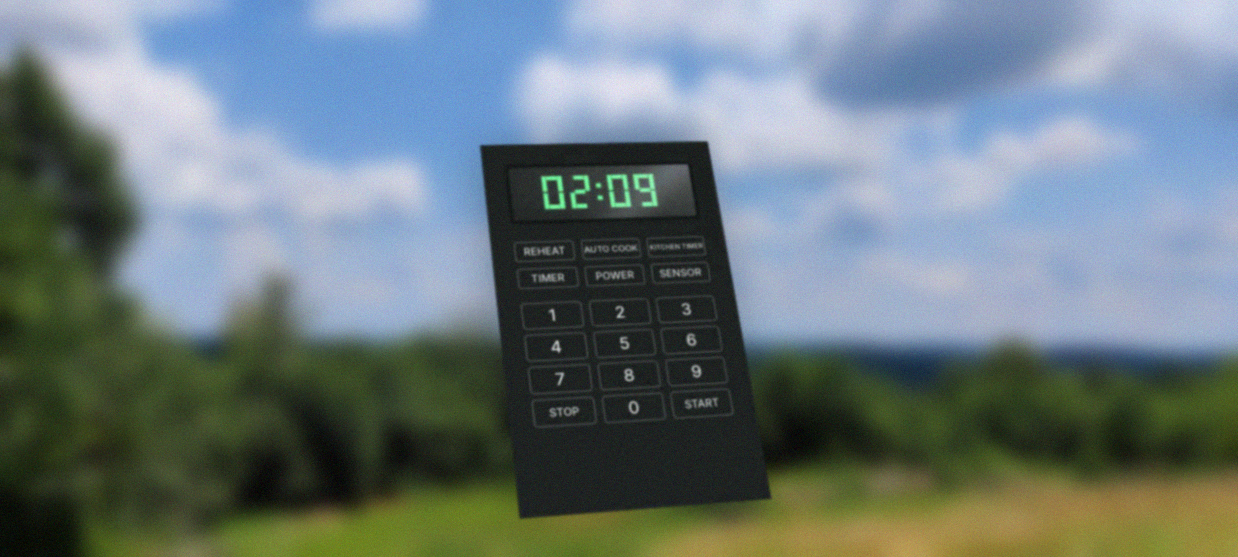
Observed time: 2:09
